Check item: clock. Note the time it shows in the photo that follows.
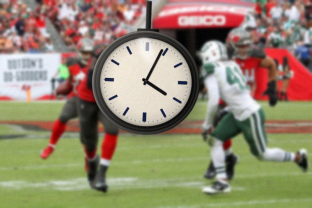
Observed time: 4:04
